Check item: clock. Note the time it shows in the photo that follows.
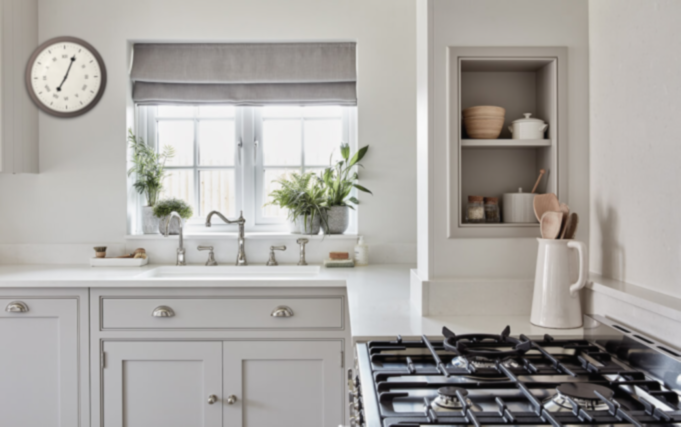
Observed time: 7:04
